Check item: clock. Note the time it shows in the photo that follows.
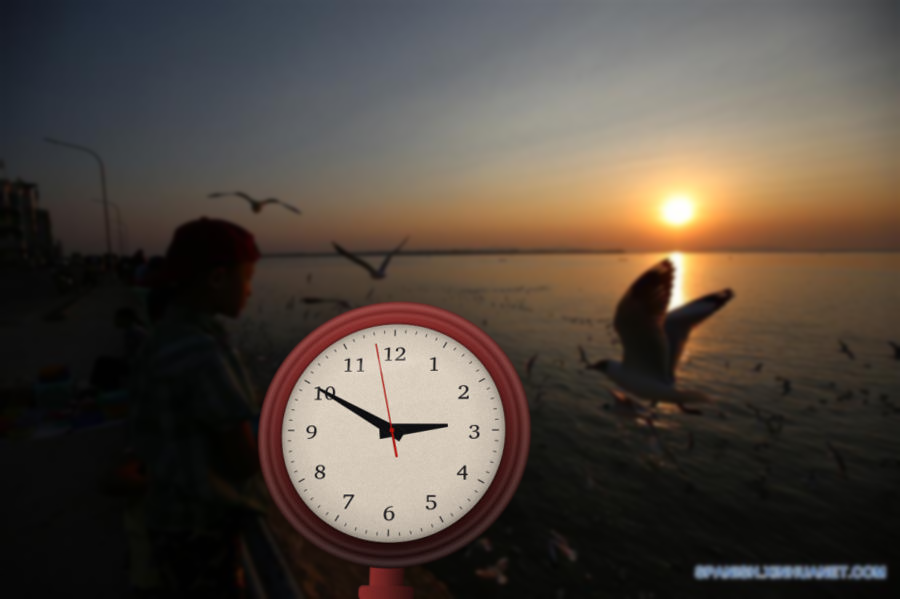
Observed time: 2:49:58
